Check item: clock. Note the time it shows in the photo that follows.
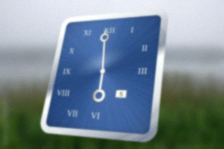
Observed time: 5:59
